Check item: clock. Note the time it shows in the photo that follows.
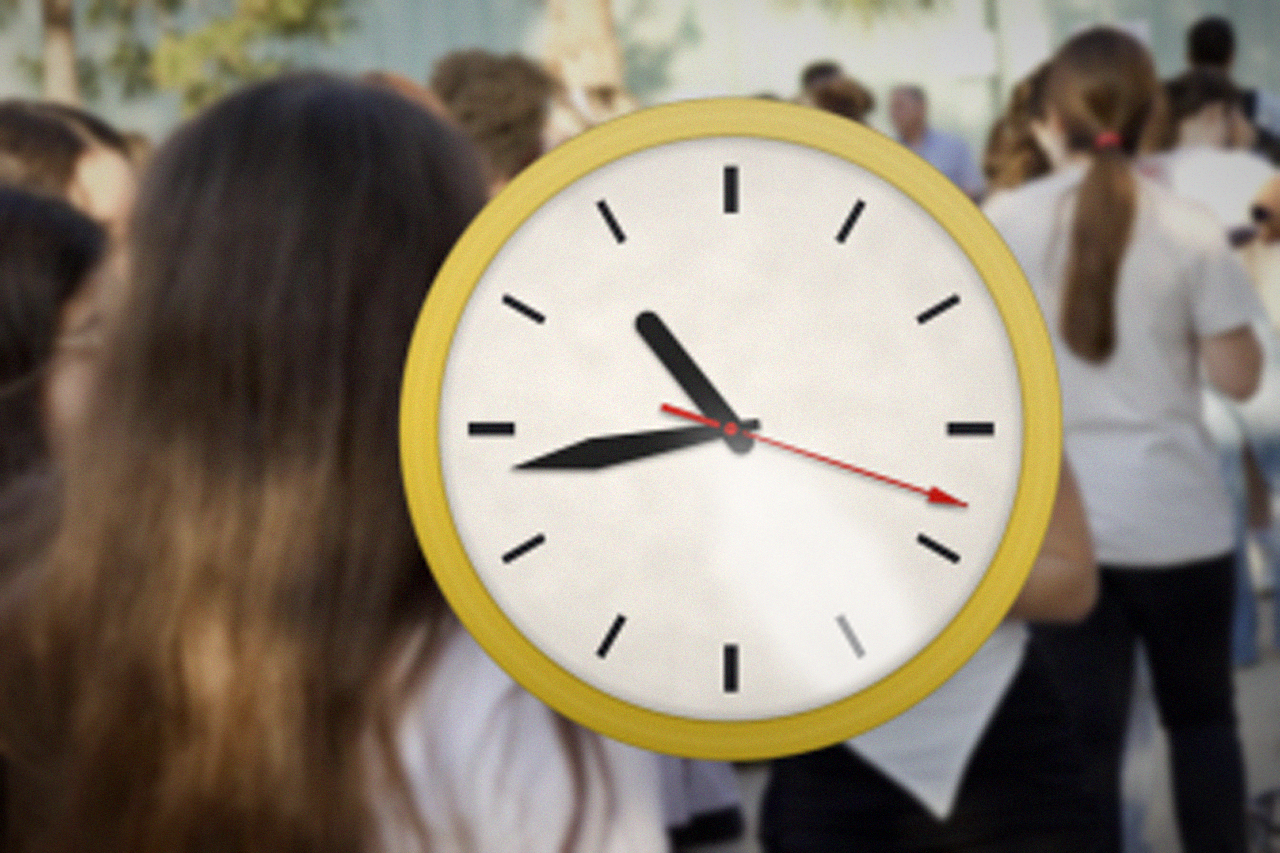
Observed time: 10:43:18
